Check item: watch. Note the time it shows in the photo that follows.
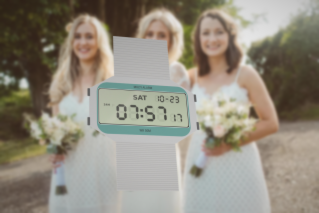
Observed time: 7:57:17
